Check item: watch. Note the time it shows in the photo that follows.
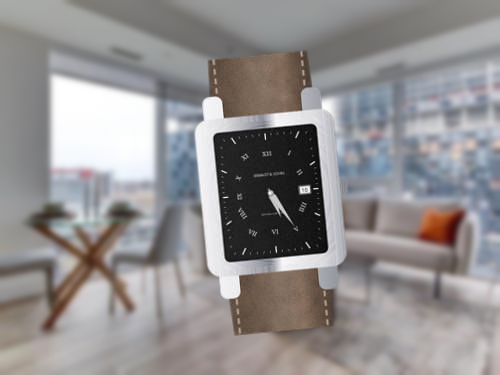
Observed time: 5:25
